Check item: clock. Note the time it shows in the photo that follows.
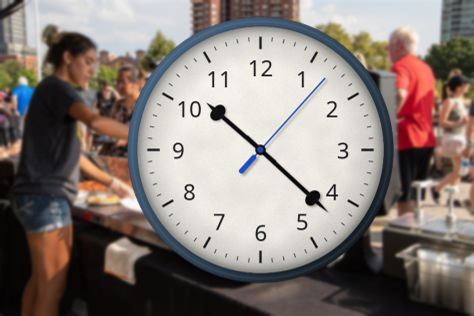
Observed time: 10:22:07
